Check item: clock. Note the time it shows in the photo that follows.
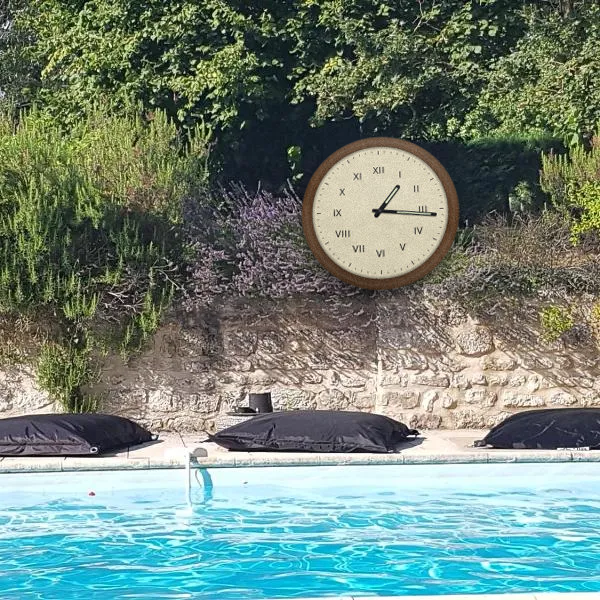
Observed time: 1:16
